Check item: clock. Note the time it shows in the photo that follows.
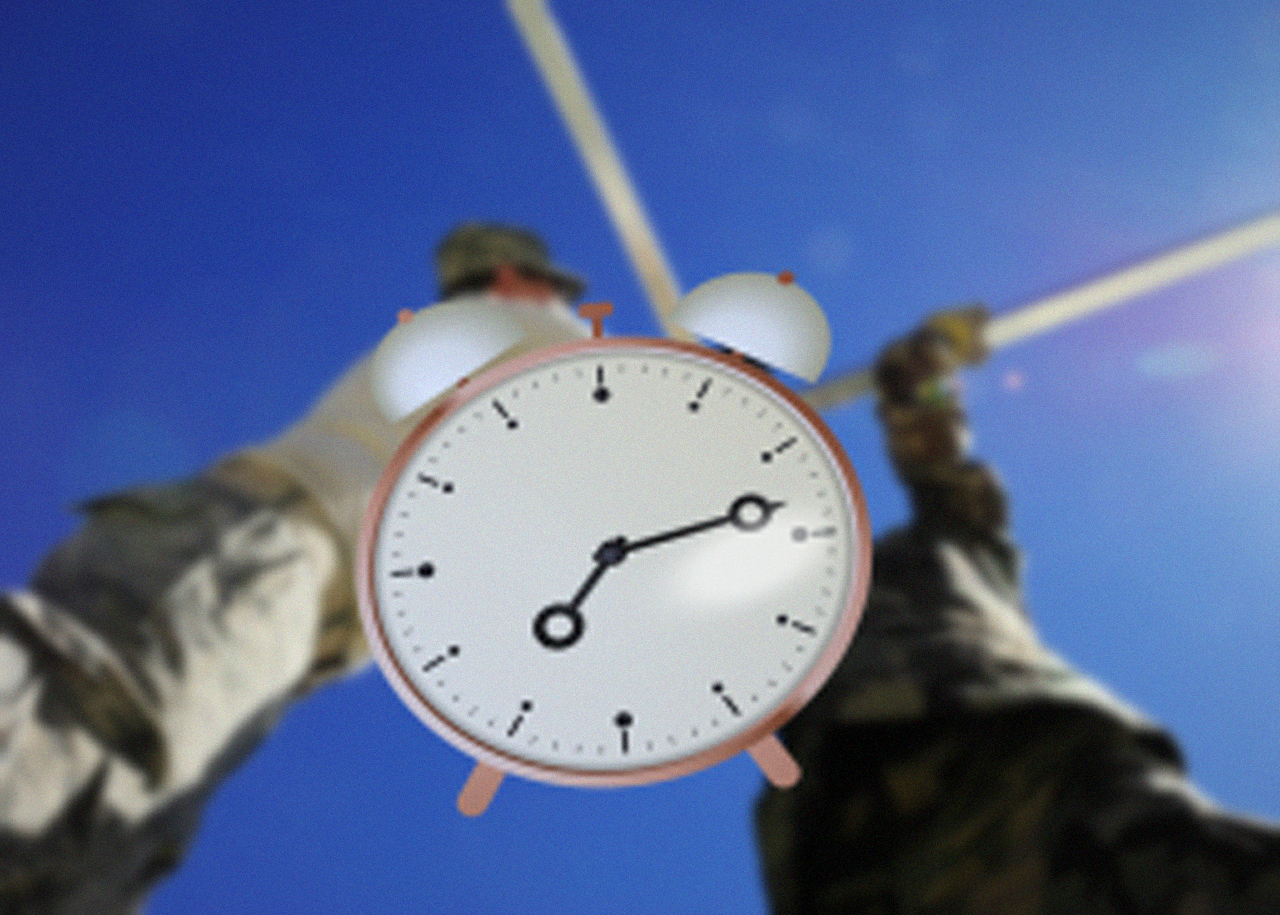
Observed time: 7:13
